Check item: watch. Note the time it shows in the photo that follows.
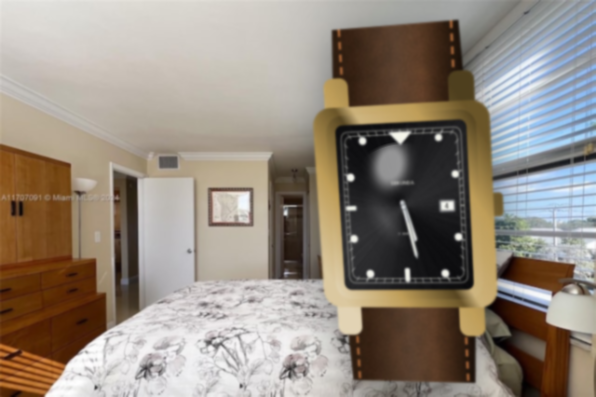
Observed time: 5:28
